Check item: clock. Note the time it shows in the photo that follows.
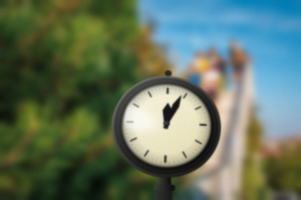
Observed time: 12:04
